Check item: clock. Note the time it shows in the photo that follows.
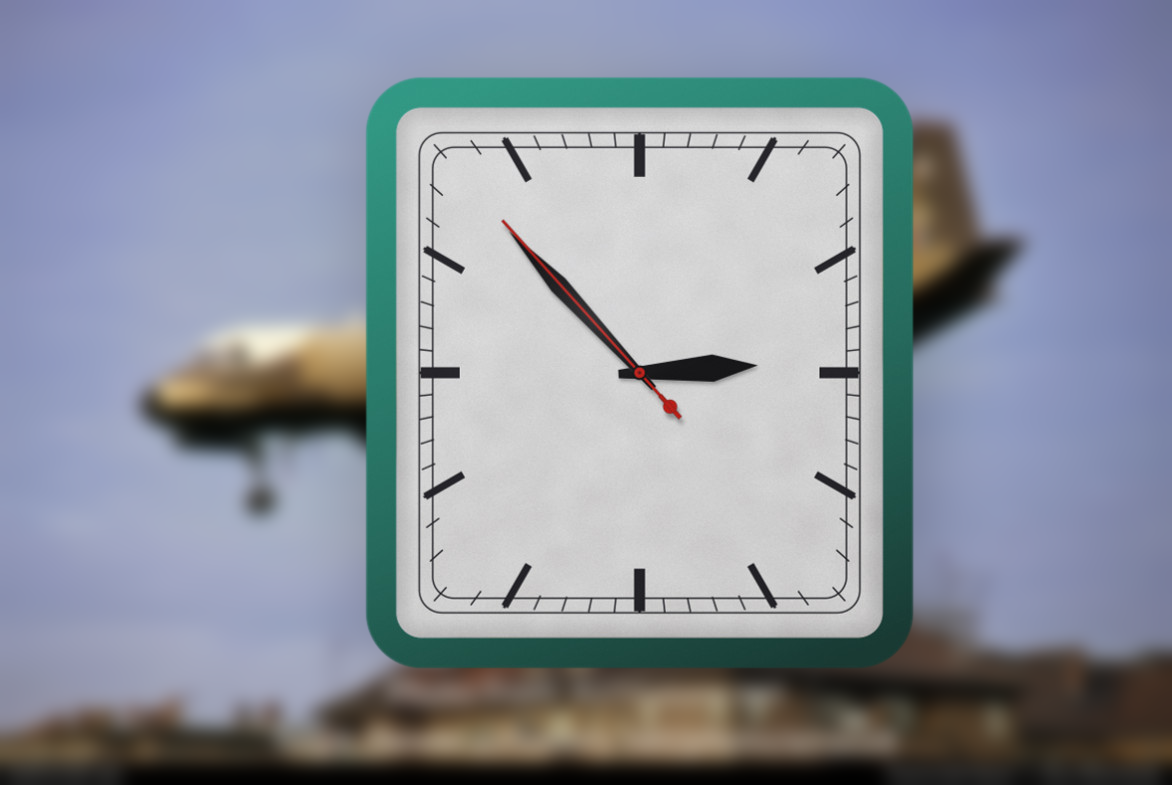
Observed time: 2:52:53
